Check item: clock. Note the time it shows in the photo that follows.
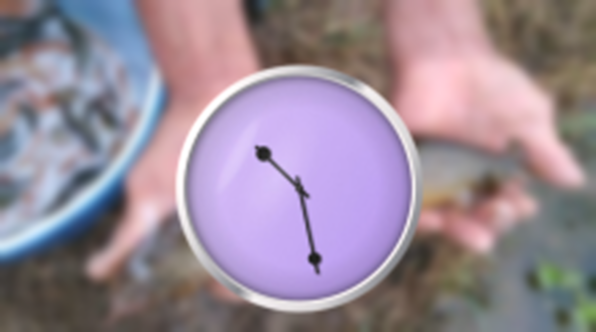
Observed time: 10:28
